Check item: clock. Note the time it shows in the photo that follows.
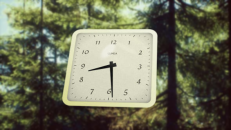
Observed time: 8:29
